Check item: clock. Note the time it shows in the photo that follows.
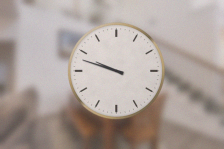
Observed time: 9:48
